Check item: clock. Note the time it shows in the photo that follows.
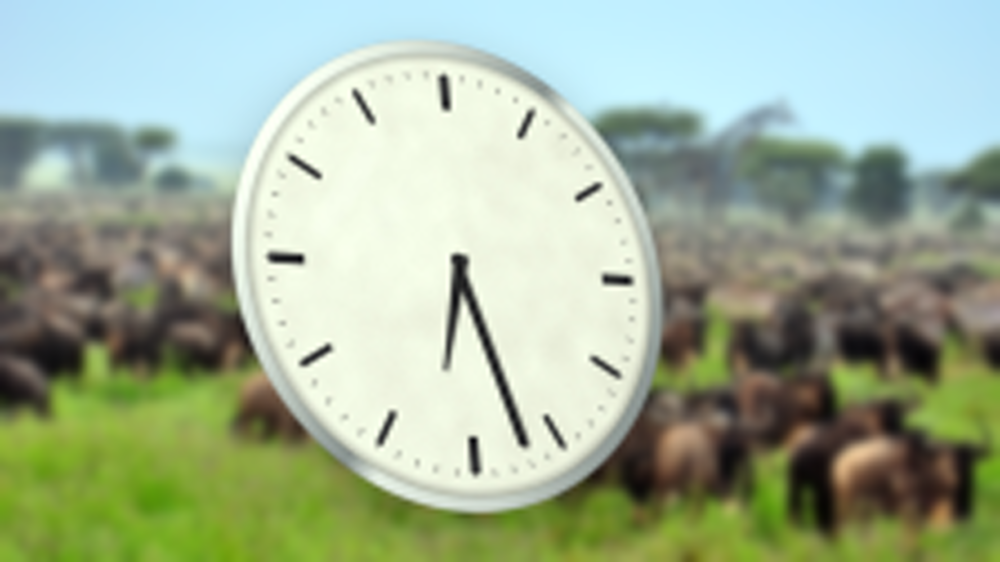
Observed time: 6:27
